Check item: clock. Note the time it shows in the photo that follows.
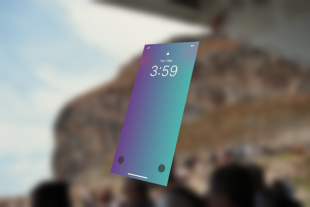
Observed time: 3:59
